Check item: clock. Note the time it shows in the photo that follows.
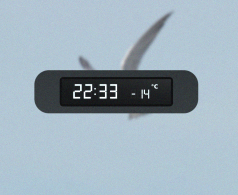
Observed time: 22:33
